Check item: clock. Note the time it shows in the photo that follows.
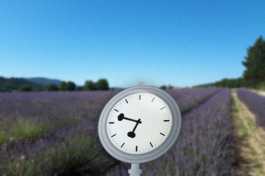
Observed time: 6:48
